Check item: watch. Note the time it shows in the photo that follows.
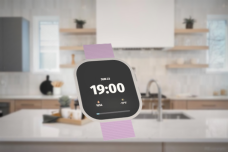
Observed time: 19:00
